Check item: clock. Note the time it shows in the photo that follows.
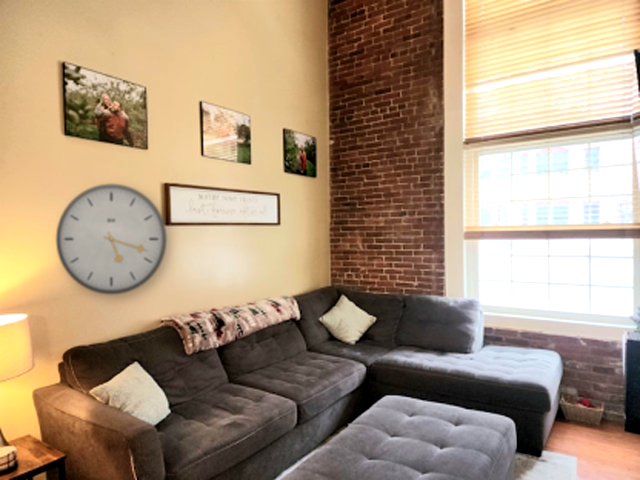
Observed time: 5:18
